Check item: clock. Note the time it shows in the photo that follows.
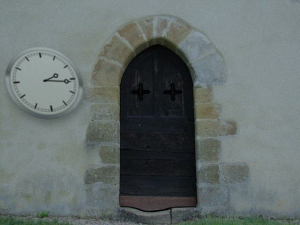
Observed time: 2:16
